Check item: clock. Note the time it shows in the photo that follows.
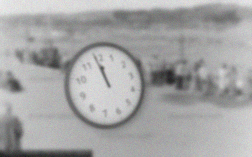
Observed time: 11:59
